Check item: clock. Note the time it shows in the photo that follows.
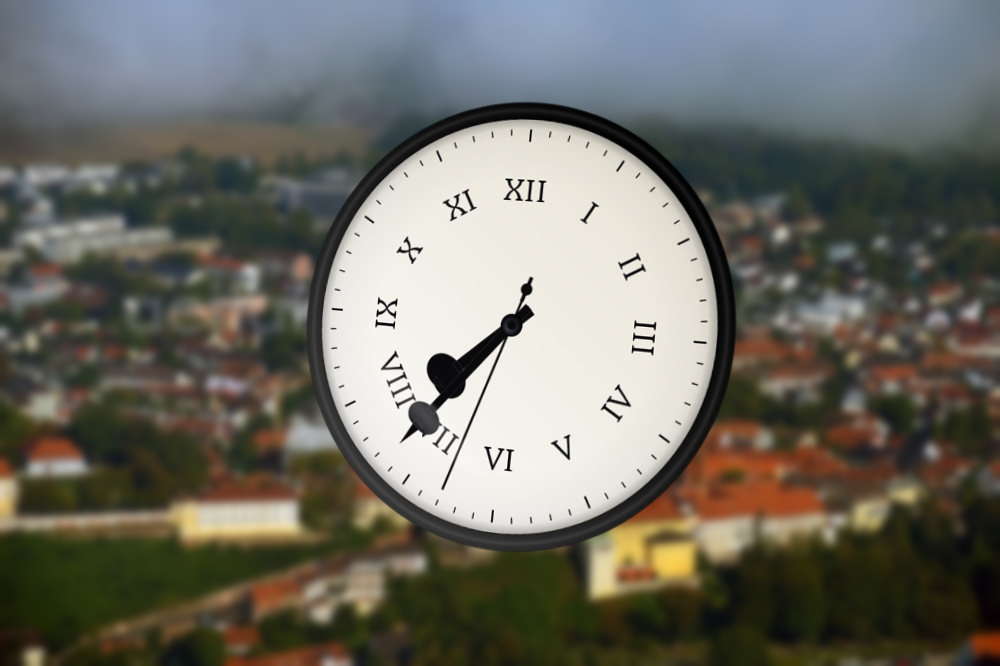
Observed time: 7:36:33
